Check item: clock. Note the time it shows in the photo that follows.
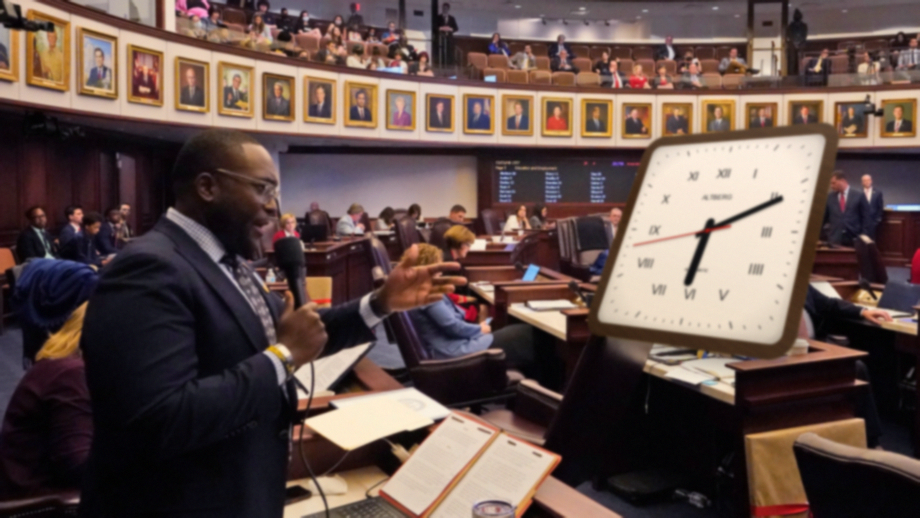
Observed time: 6:10:43
